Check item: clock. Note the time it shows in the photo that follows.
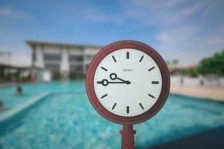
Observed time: 9:45
